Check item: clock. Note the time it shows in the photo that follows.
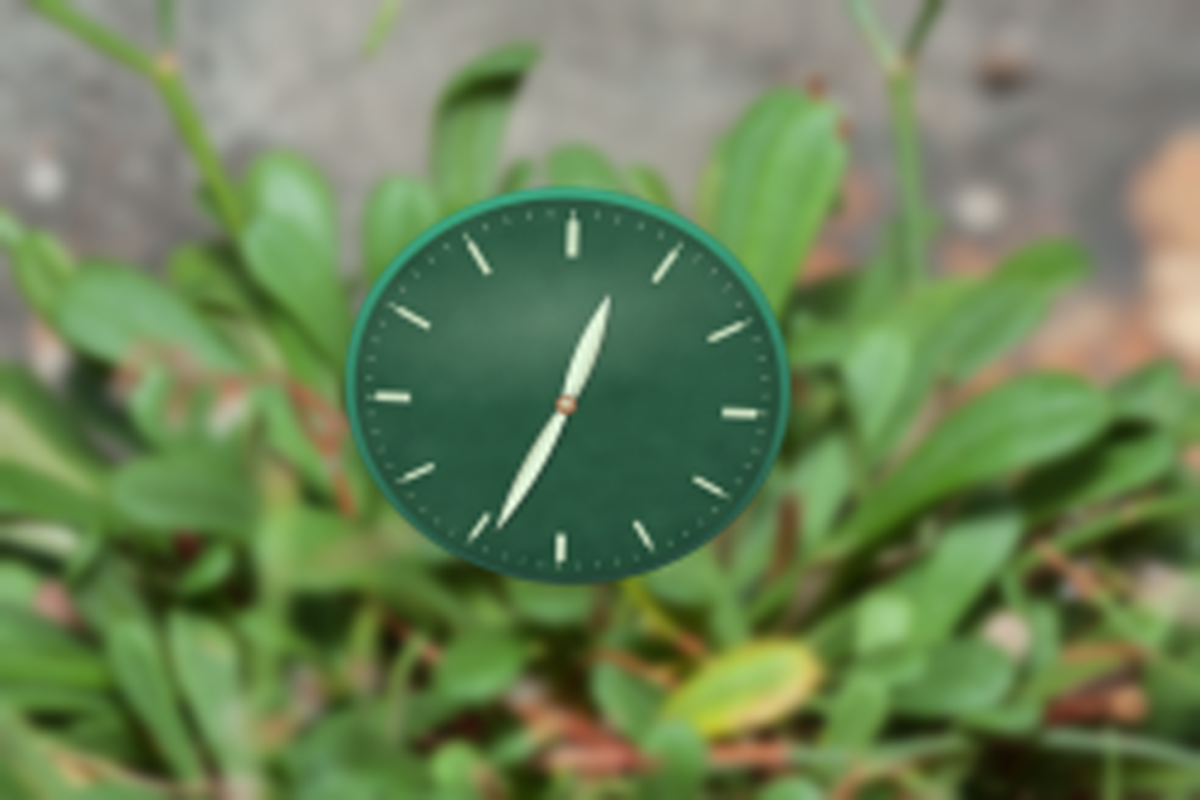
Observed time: 12:34
